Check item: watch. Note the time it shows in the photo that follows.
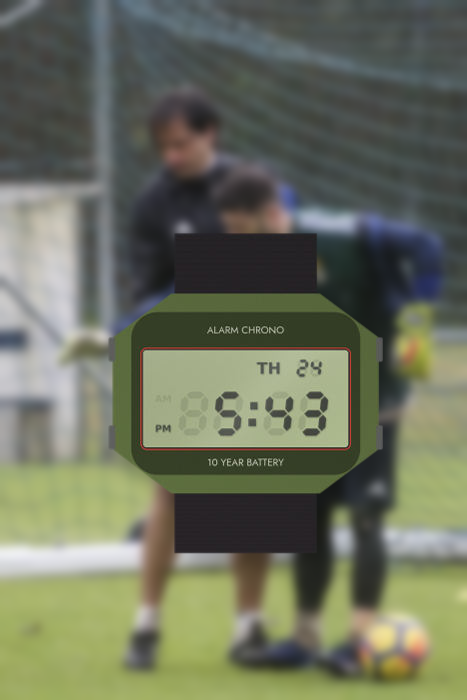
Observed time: 5:43
